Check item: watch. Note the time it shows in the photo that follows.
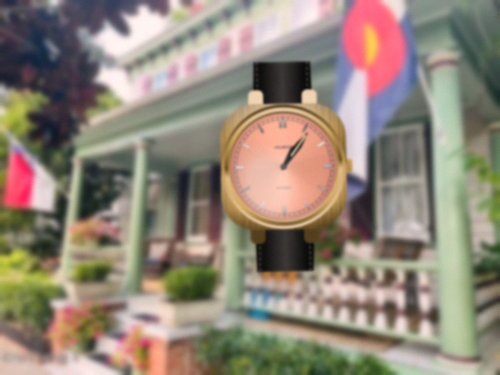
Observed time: 1:06
